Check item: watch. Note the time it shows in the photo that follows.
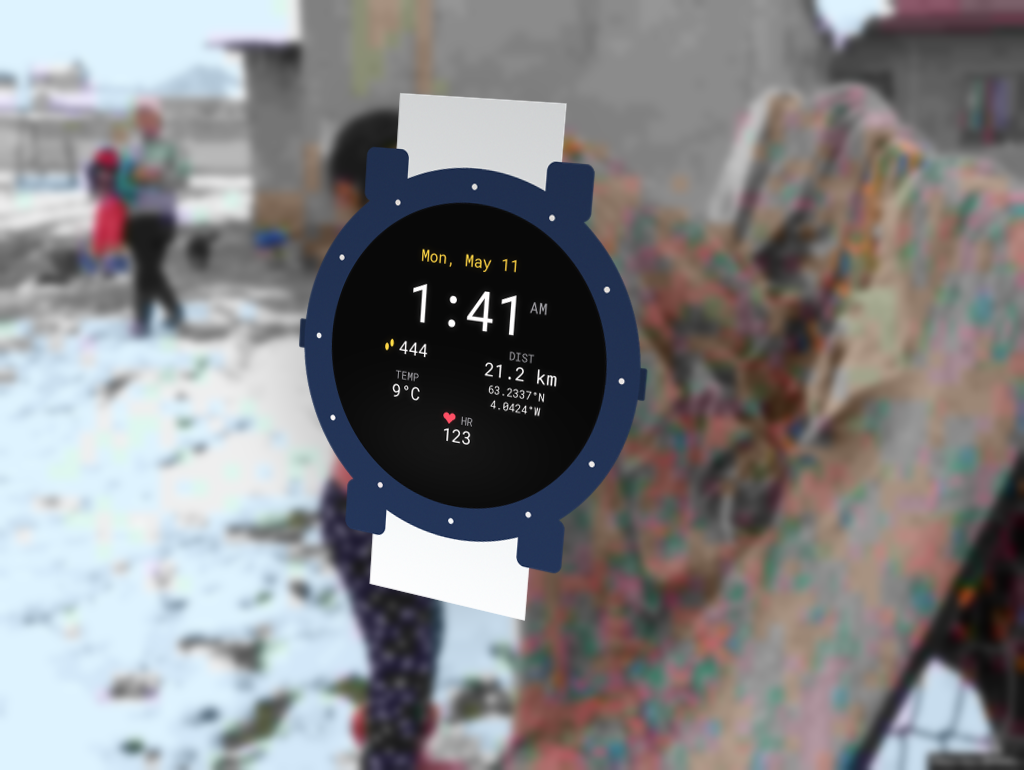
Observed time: 1:41
